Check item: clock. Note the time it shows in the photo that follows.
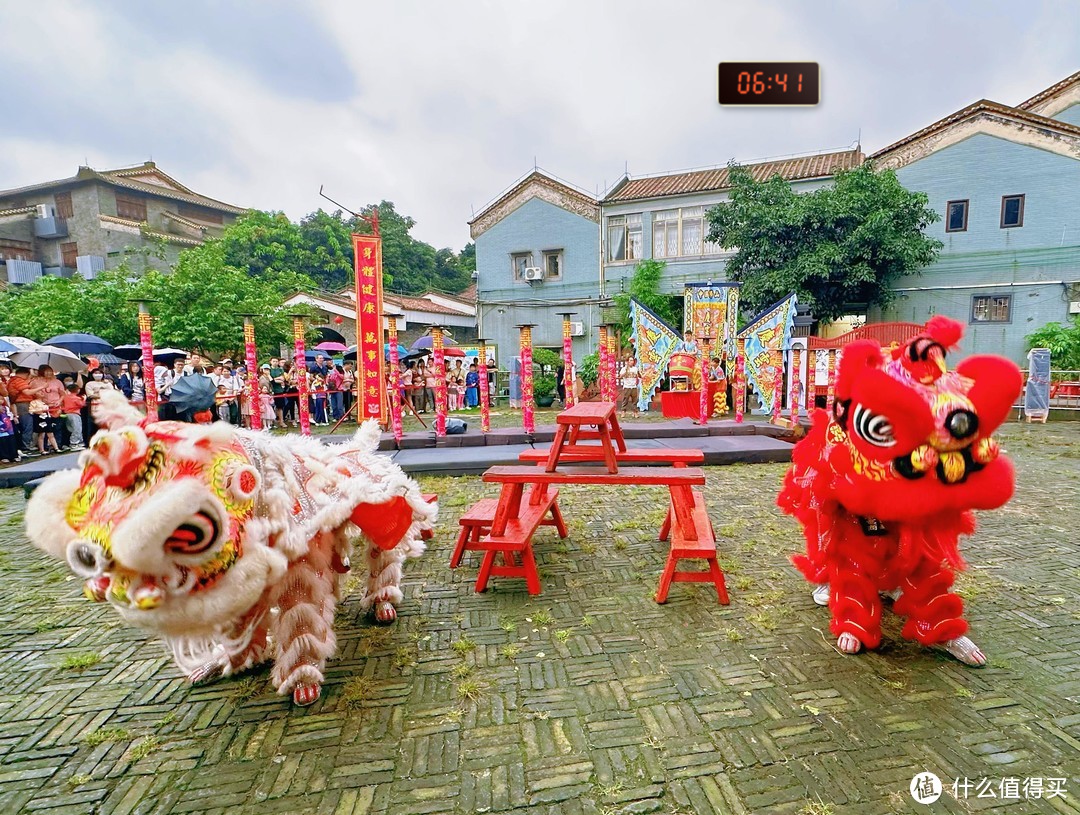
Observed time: 6:41
